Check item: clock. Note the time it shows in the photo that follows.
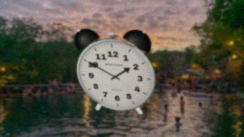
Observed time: 1:50
